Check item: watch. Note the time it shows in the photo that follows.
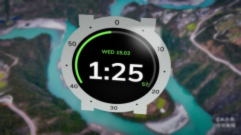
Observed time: 1:25
